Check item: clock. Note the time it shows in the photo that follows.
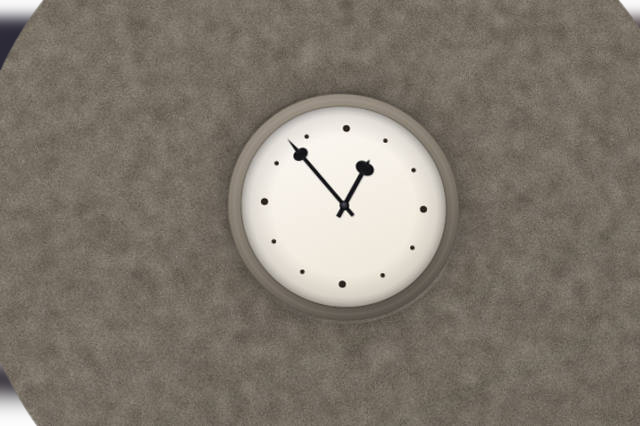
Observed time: 12:53
